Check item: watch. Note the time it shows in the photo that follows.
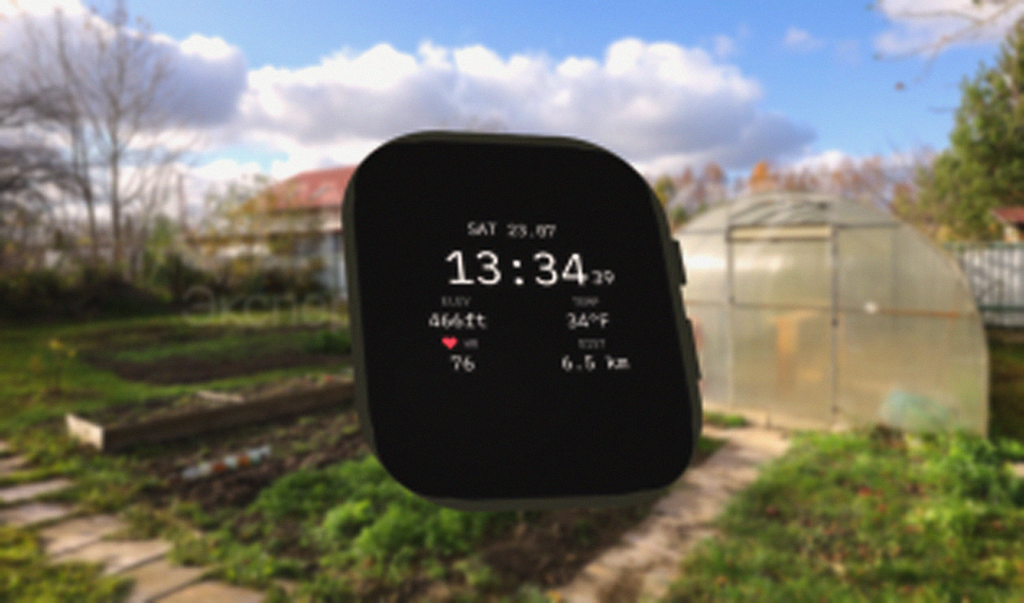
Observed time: 13:34
